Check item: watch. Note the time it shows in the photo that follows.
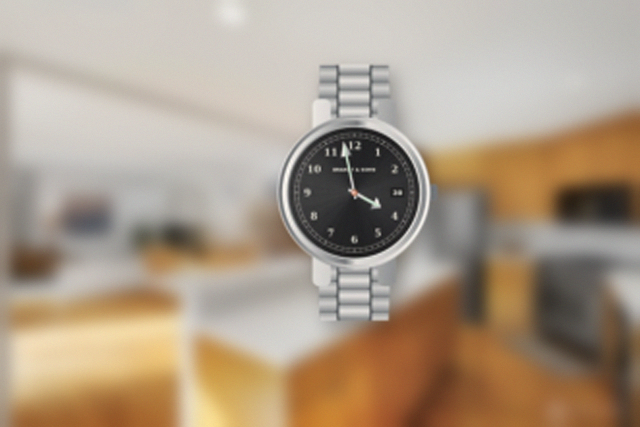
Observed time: 3:58
